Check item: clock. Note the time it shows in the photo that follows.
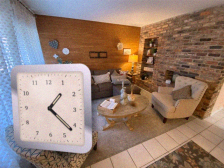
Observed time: 1:22
